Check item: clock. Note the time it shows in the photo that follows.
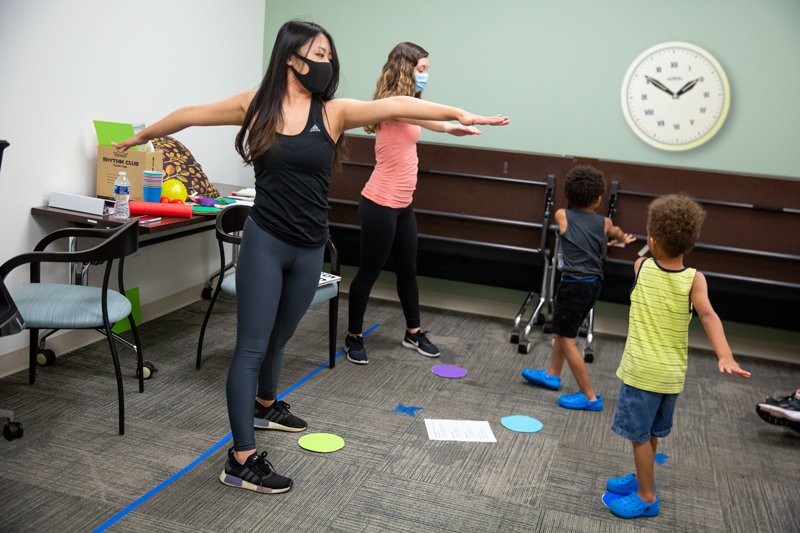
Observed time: 1:51
